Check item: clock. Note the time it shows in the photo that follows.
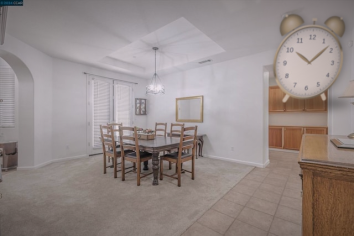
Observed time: 10:08
